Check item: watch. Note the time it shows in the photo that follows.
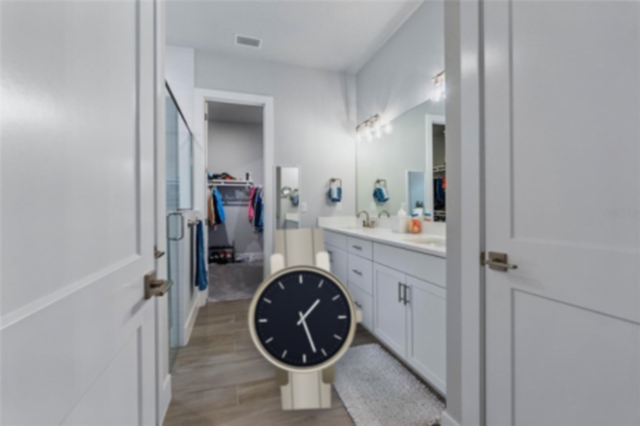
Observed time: 1:27
